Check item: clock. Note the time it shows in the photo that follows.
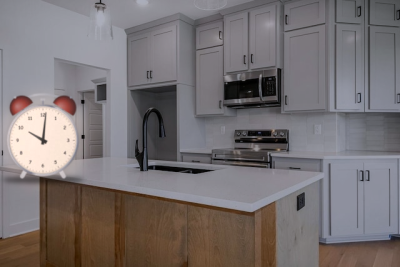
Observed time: 10:01
